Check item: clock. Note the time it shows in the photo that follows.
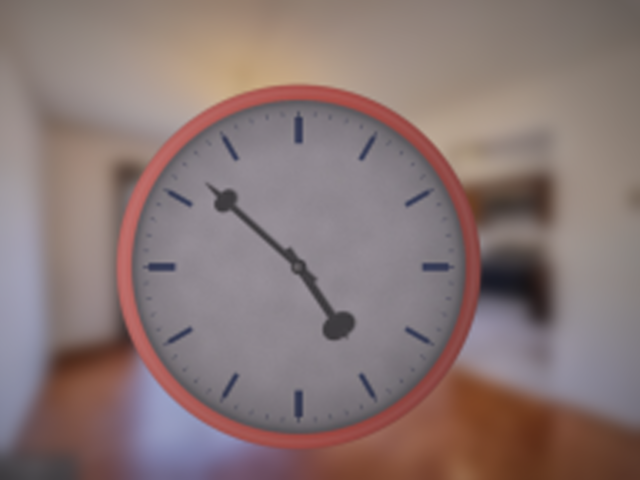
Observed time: 4:52
